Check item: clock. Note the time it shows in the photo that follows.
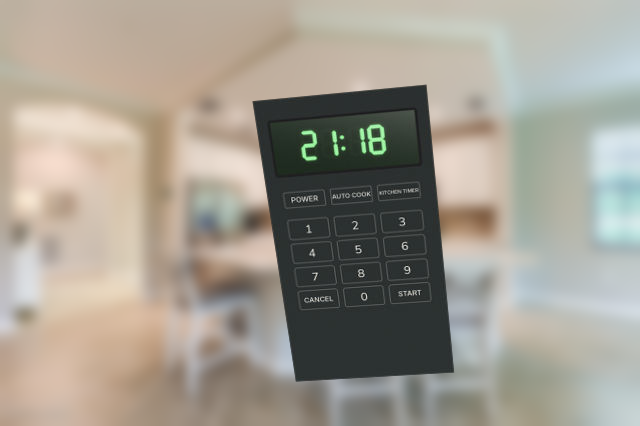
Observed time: 21:18
